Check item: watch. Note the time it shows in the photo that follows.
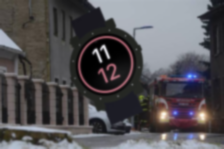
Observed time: 11:12
